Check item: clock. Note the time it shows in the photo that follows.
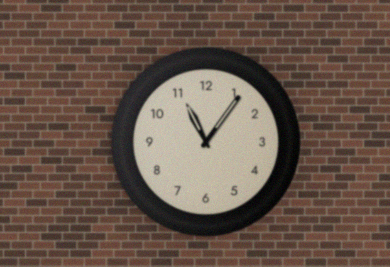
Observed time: 11:06
